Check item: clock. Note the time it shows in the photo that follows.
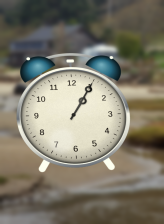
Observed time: 1:05
